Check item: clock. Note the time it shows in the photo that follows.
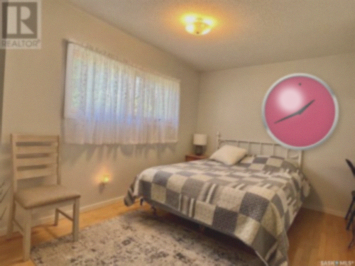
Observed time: 1:41
